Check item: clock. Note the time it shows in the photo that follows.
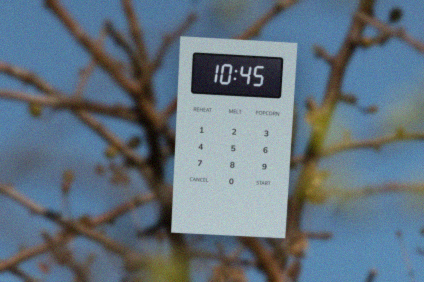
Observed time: 10:45
